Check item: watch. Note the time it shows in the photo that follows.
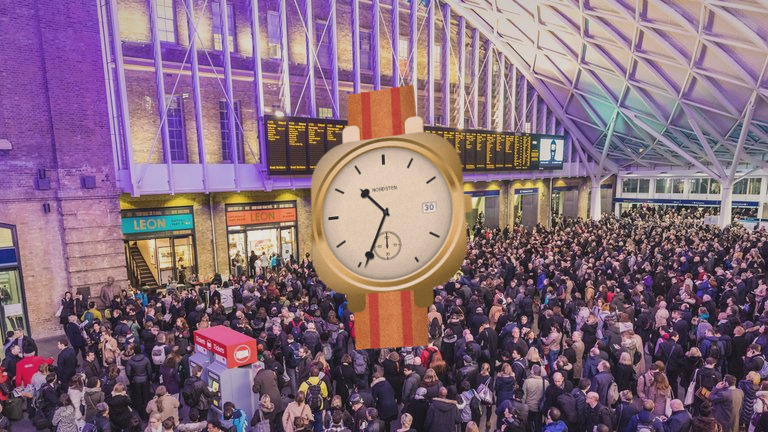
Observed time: 10:34
